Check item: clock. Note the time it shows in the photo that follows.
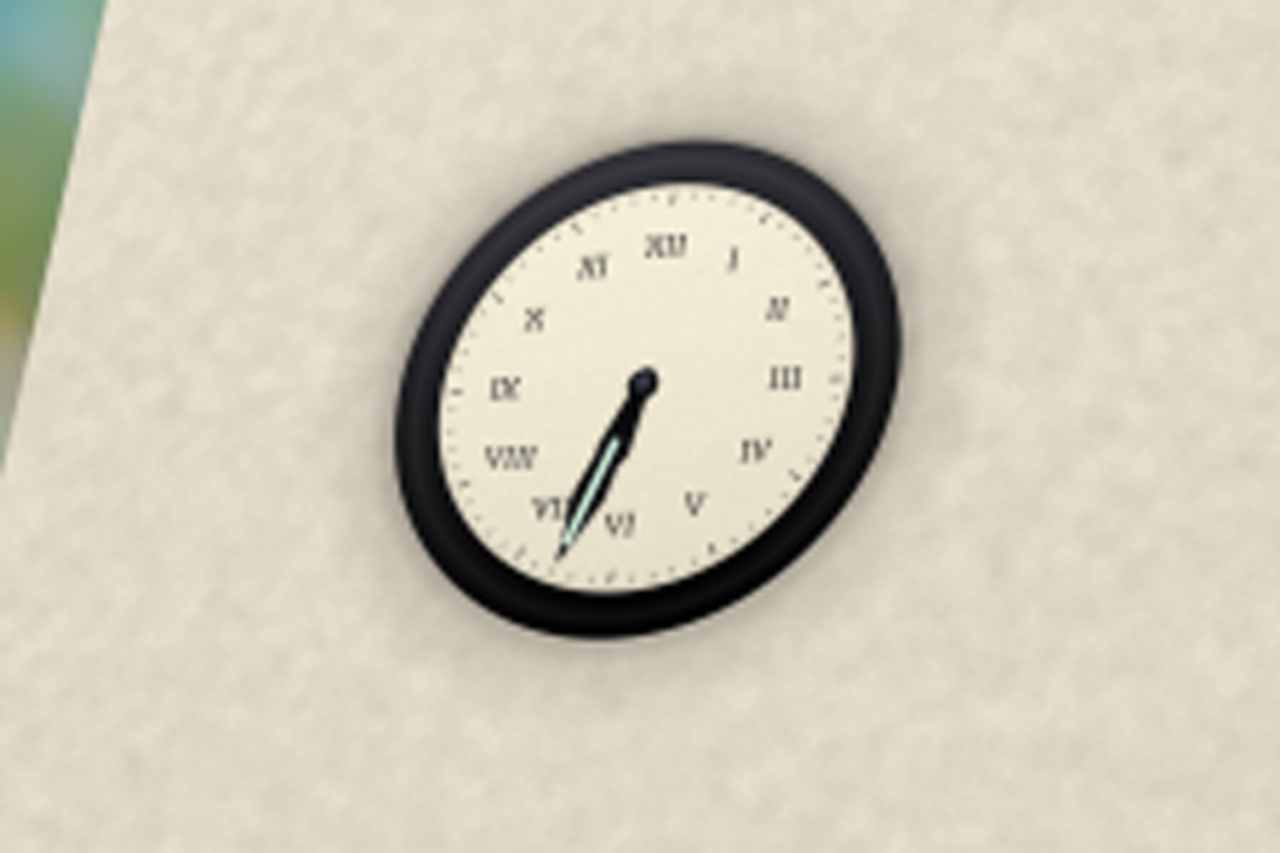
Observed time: 6:33
